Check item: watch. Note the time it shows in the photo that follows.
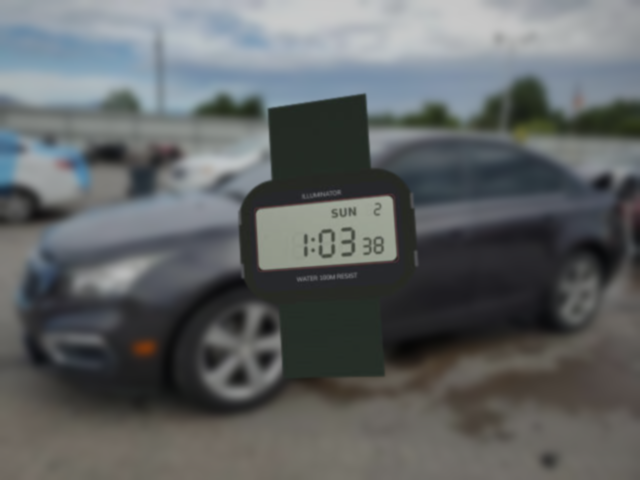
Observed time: 1:03:38
